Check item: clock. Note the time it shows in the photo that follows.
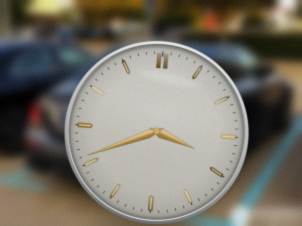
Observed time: 3:41
